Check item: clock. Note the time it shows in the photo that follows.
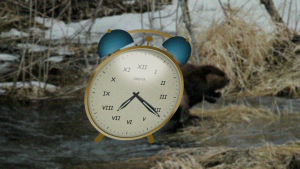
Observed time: 7:21
